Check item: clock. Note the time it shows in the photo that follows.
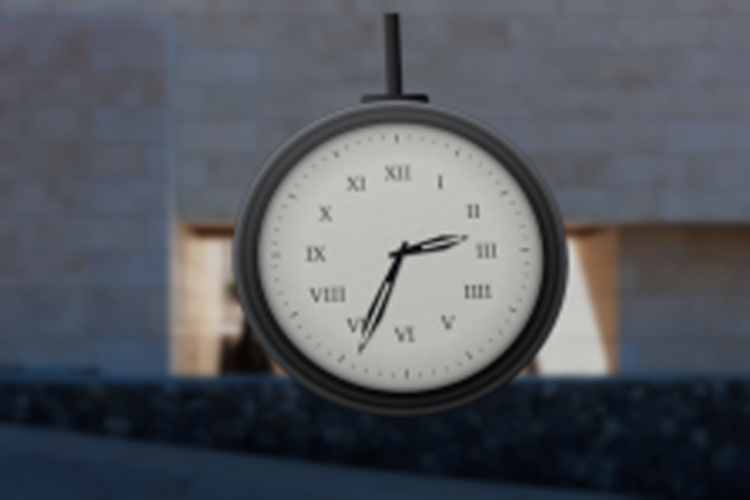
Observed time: 2:34
